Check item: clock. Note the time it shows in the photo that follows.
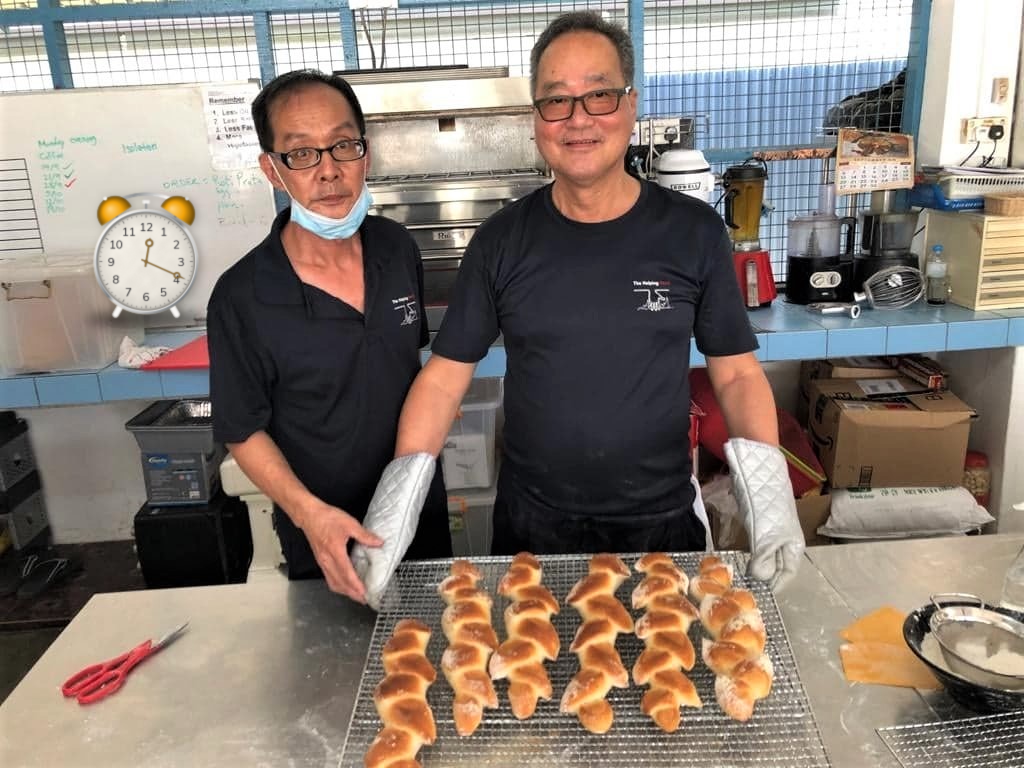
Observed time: 12:19
